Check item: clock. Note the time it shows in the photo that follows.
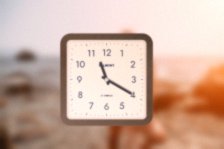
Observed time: 11:20
